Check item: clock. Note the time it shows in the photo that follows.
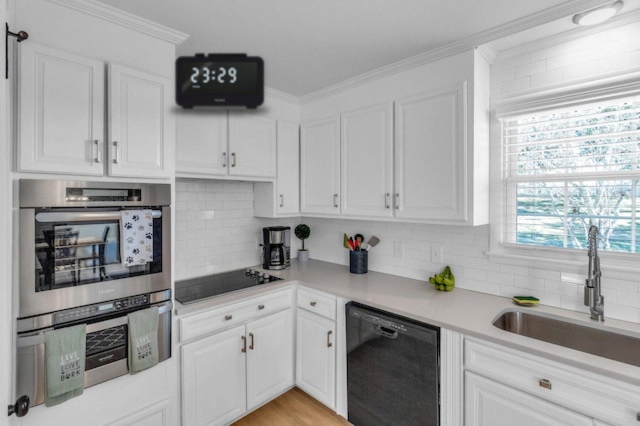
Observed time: 23:29
